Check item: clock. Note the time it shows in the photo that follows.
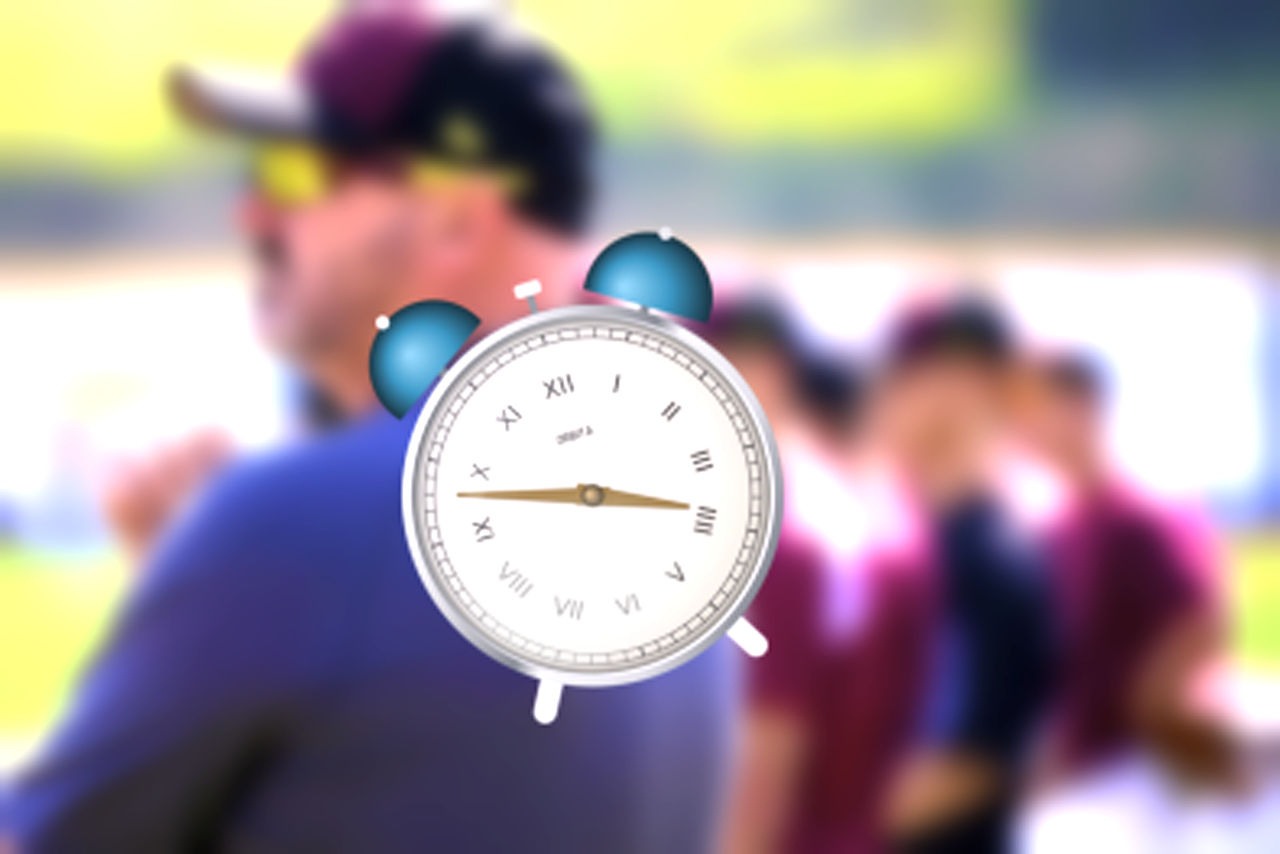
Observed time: 3:48
